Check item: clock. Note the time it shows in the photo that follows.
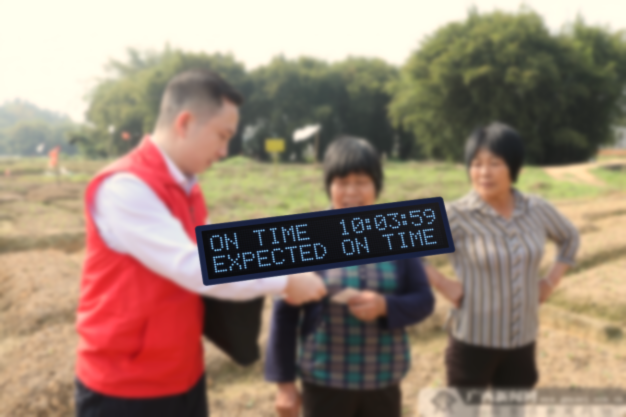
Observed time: 10:03:59
